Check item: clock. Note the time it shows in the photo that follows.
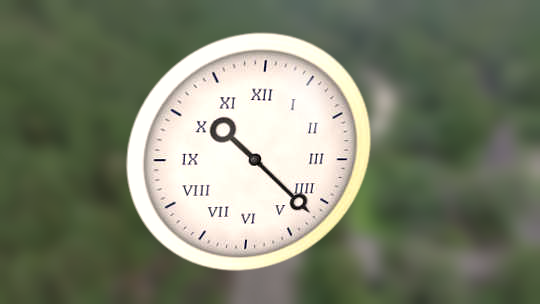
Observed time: 10:22
